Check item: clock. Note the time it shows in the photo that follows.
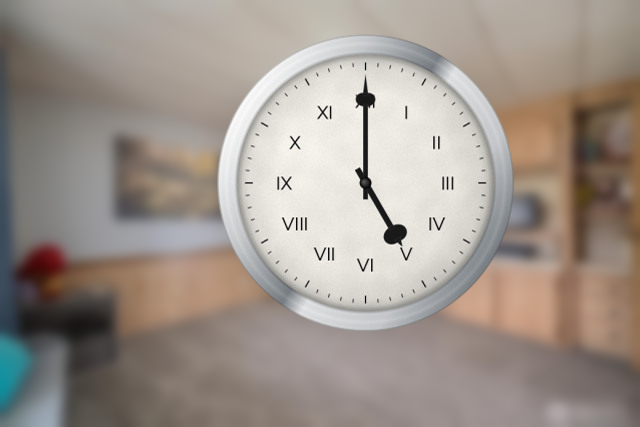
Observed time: 5:00
